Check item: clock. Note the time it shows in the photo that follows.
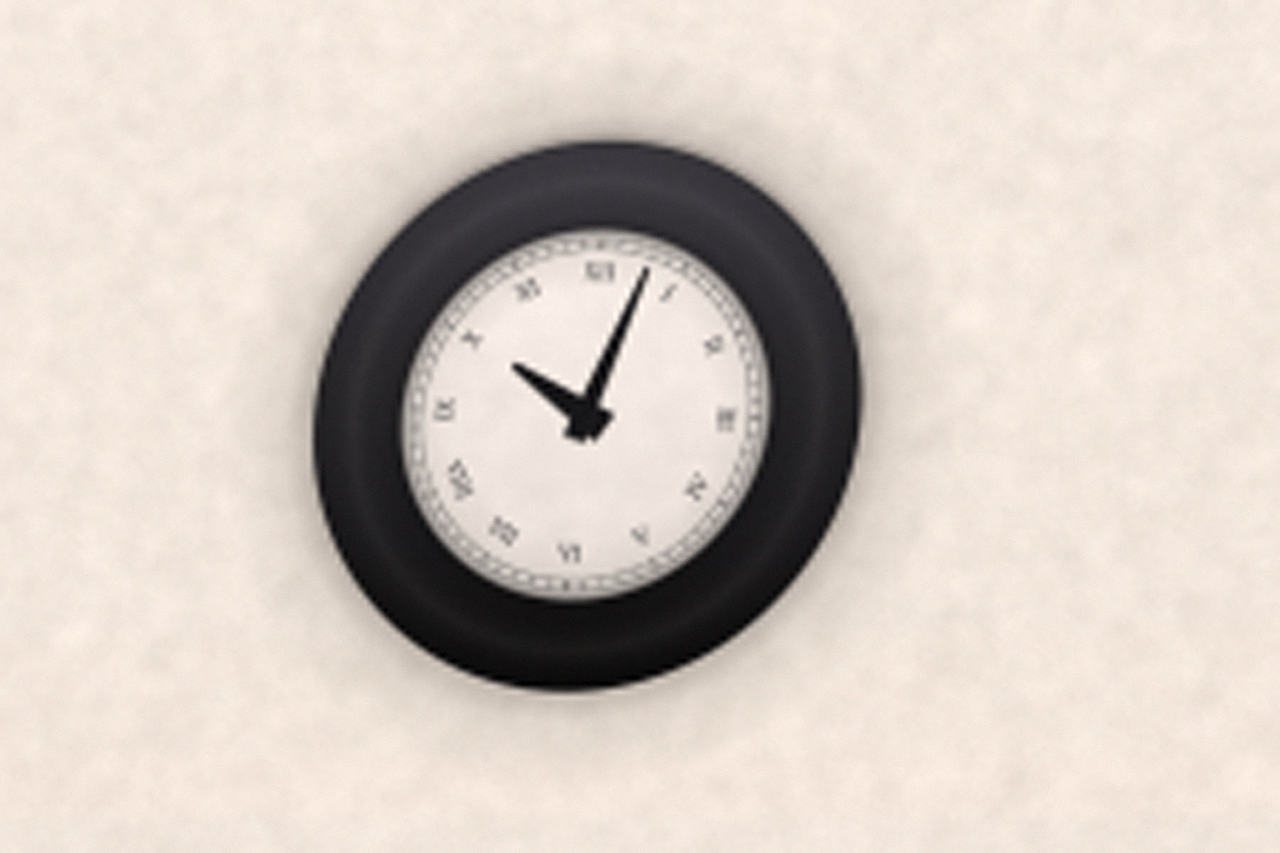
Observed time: 10:03
